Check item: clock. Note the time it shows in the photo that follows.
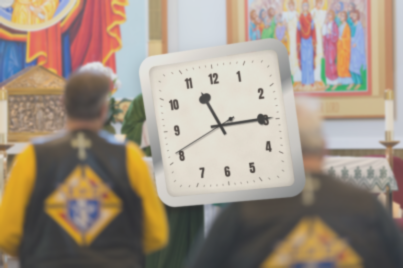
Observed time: 11:14:41
